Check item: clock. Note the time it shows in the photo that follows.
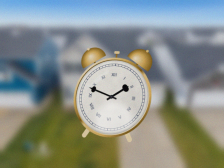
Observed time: 1:48
